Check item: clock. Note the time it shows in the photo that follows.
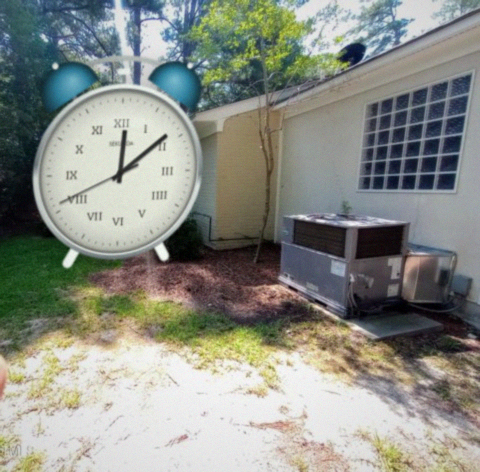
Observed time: 12:08:41
